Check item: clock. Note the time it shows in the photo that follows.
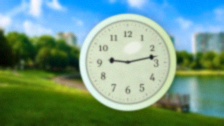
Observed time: 9:13
